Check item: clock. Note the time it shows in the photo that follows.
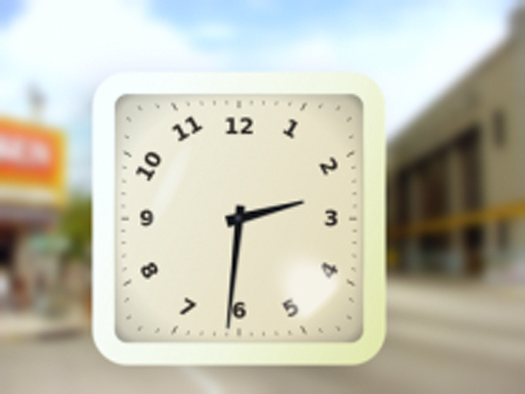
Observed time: 2:31
